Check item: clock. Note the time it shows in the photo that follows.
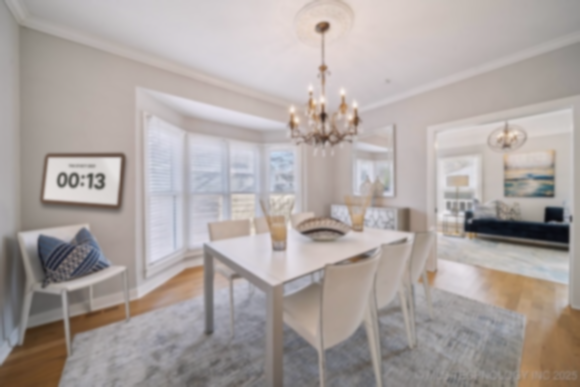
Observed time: 0:13
